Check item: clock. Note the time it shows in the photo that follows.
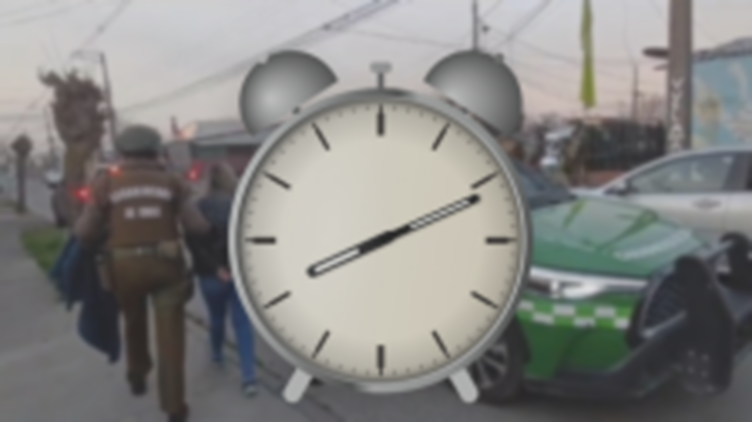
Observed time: 8:11
